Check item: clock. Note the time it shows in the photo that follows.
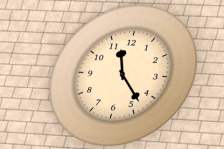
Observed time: 11:23
